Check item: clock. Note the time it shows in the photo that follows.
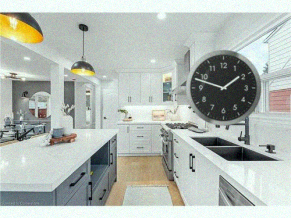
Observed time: 1:48
